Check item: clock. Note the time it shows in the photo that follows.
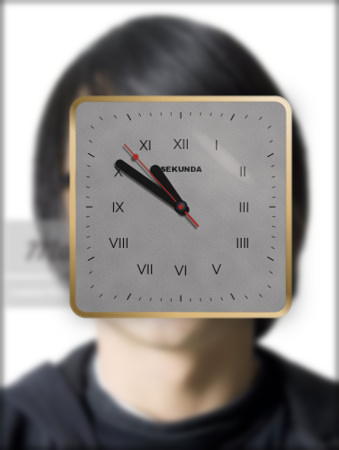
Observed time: 10:50:53
